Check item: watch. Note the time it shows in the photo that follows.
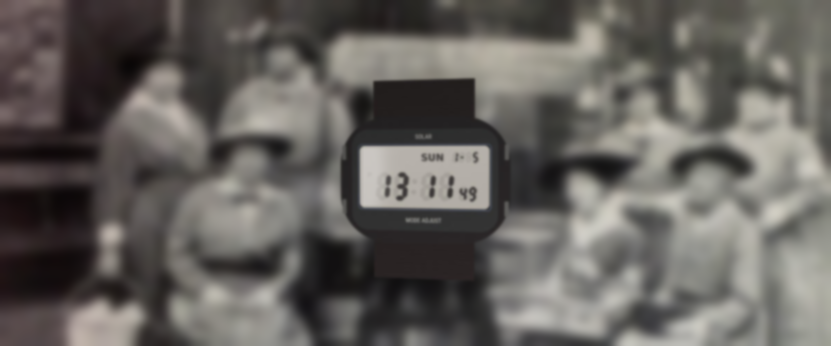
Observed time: 13:11:49
